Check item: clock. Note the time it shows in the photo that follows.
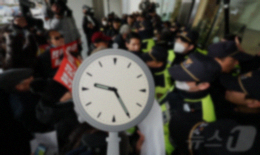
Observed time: 9:25
